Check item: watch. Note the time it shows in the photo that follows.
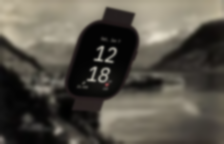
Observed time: 12:18
